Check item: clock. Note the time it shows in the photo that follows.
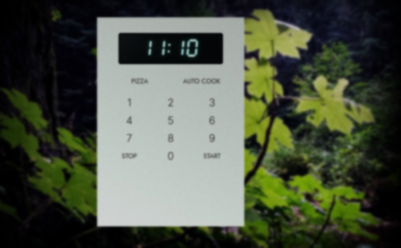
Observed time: 11:10
